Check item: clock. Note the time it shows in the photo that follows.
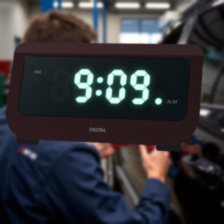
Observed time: 9:09
